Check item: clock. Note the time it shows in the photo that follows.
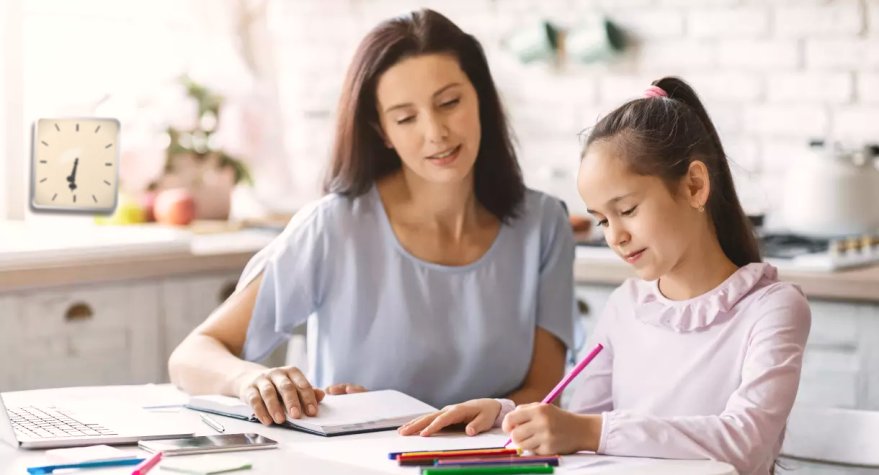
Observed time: 6:31
